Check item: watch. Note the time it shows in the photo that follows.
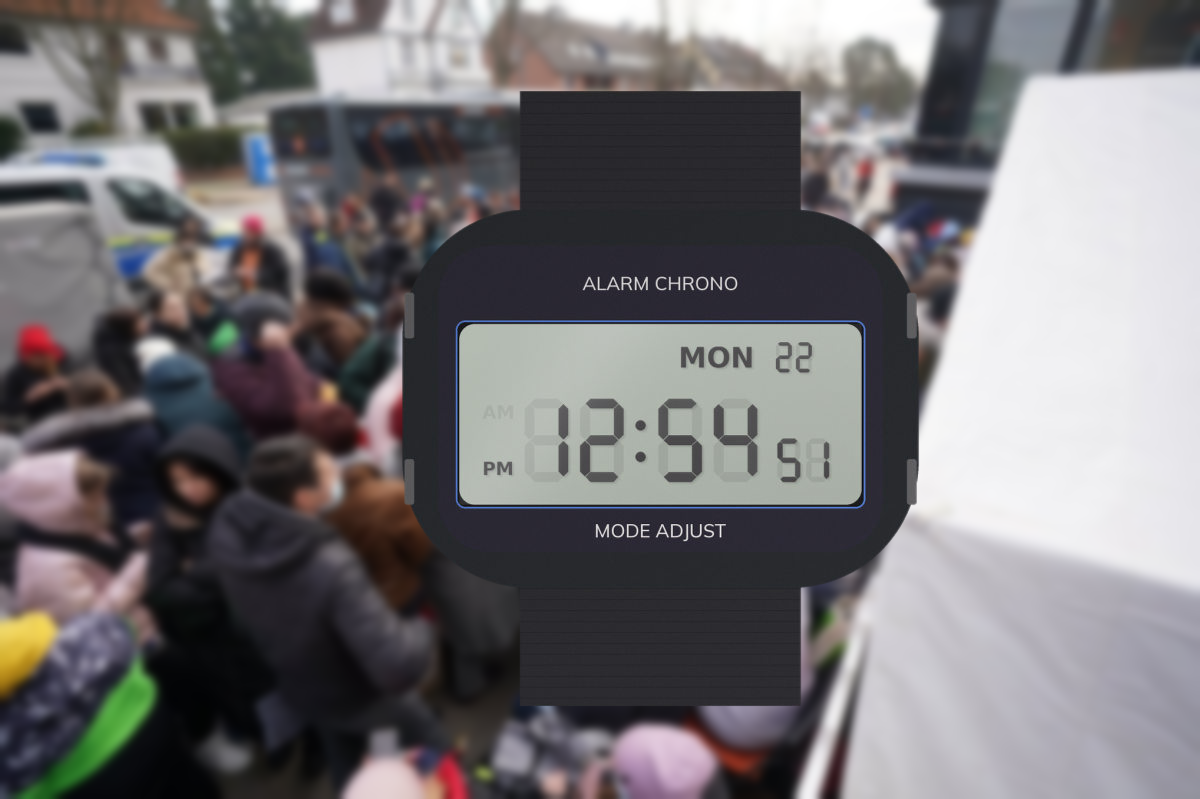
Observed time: 12:54:51
